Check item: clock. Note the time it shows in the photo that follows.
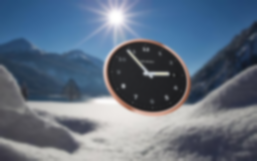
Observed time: 2:54
